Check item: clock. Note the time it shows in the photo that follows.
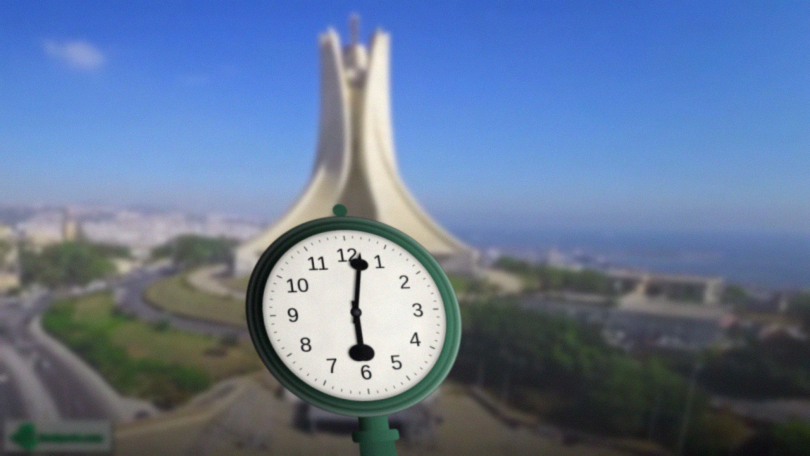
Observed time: 6:02
